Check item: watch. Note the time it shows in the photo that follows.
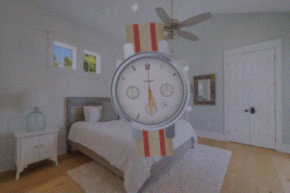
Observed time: 5:30
